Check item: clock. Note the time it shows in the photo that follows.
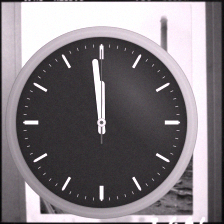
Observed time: 11:59:00
